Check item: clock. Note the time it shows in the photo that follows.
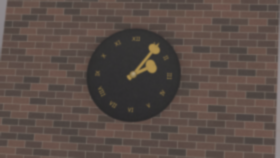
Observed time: 2:06
